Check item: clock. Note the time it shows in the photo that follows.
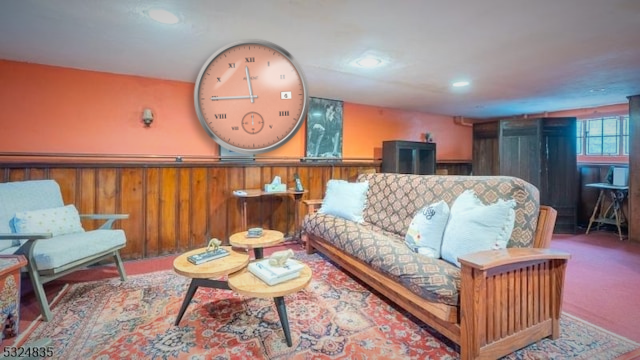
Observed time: 11:45
